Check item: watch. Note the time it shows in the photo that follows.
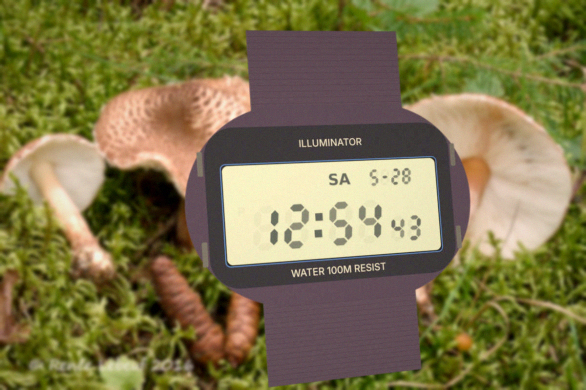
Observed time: 12:54:43
